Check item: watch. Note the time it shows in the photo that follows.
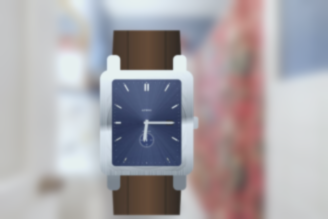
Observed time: 6:15
